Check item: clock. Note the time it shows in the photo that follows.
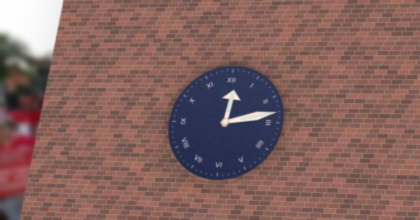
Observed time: 12:13
